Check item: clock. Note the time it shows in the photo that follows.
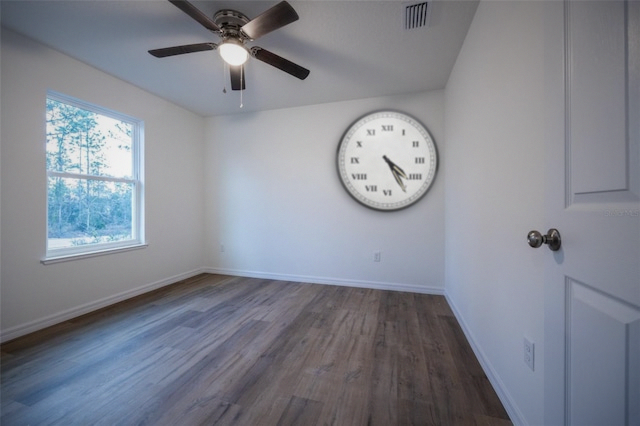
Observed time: 4:25
